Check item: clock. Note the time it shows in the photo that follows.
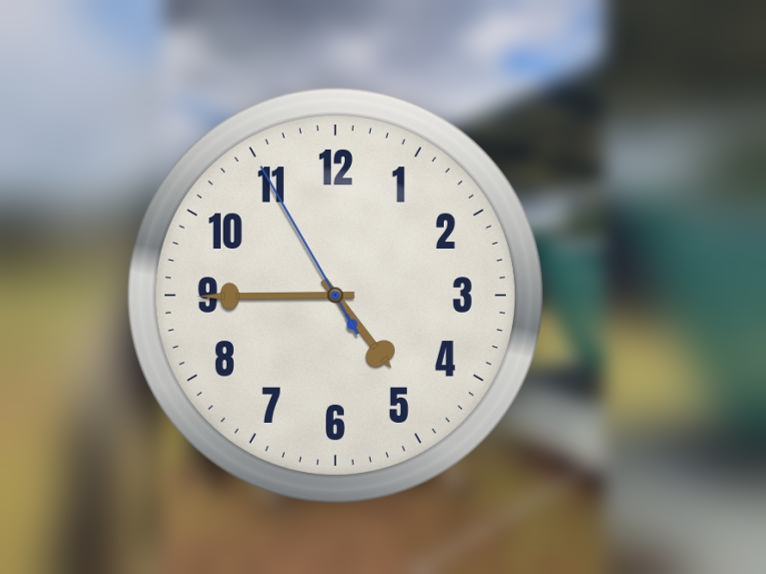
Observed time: 4:44:55
